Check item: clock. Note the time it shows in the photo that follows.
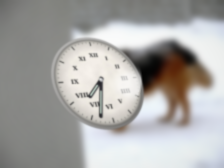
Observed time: 7:33
